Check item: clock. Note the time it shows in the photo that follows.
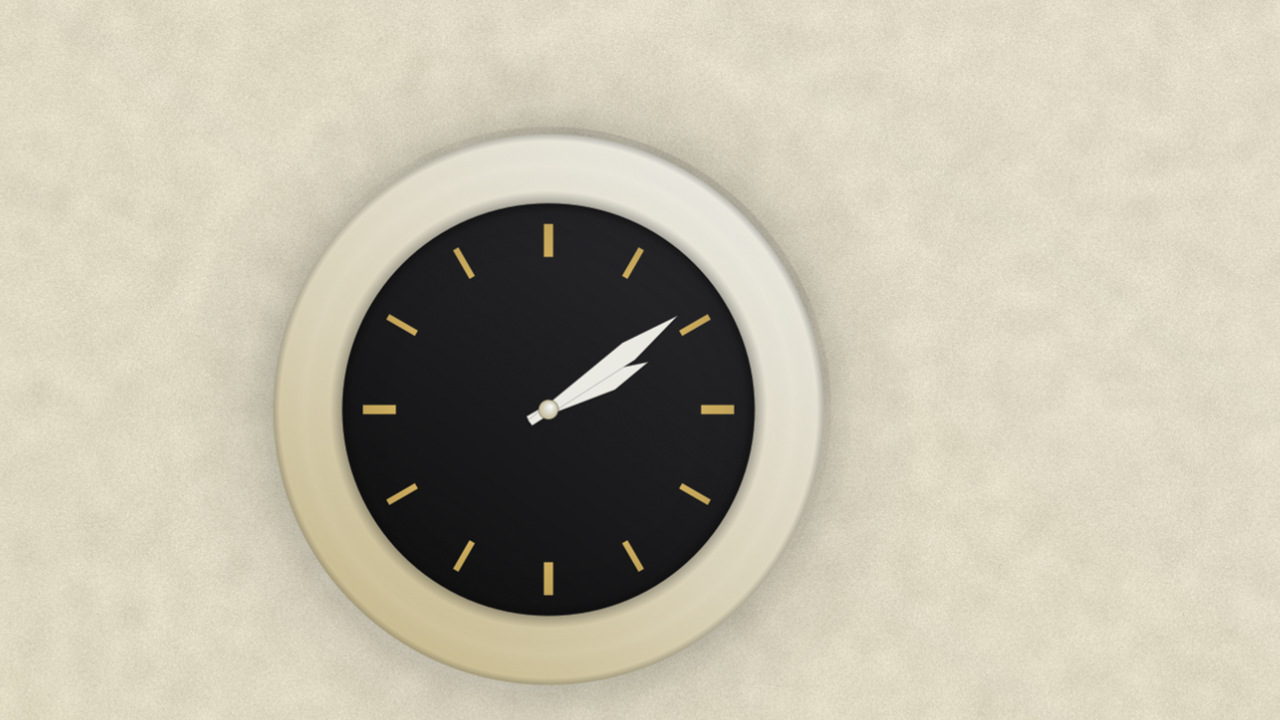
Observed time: 2:09
